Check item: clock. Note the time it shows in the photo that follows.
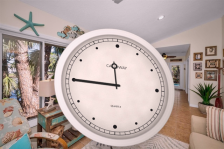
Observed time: 11:45
